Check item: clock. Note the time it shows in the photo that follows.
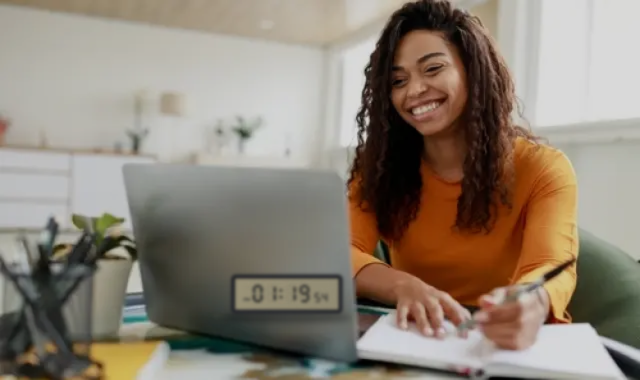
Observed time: 1:19
